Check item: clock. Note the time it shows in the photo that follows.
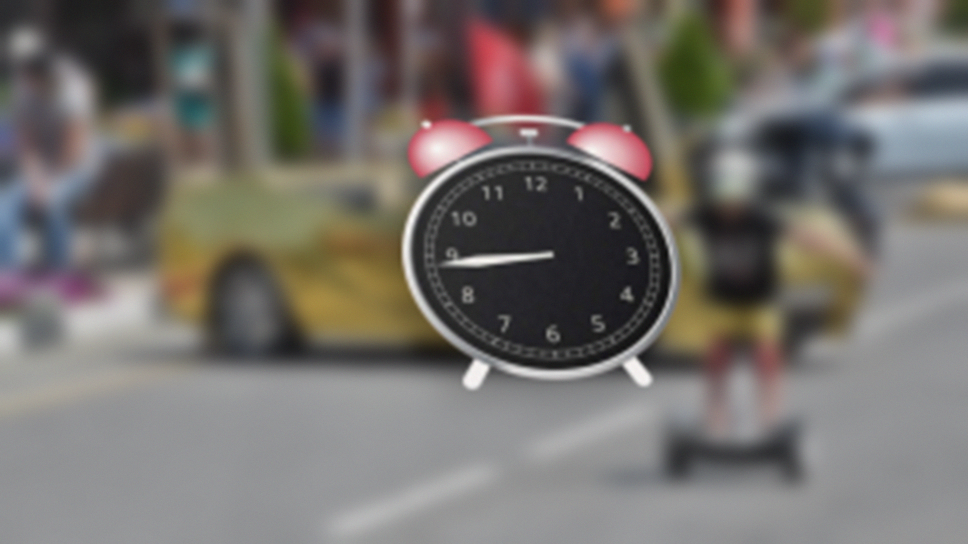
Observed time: 8:44
